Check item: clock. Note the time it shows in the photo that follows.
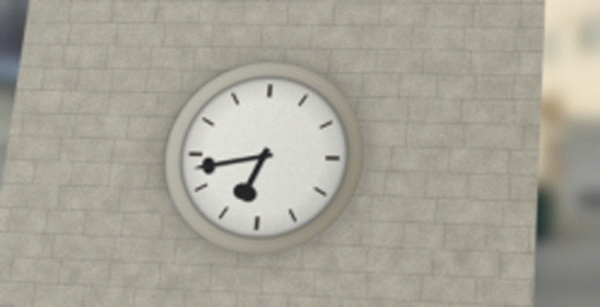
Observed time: 6:43
